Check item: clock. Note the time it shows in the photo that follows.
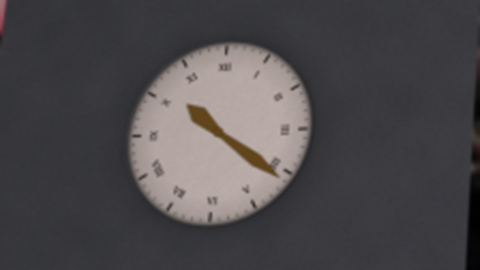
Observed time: 10:21
